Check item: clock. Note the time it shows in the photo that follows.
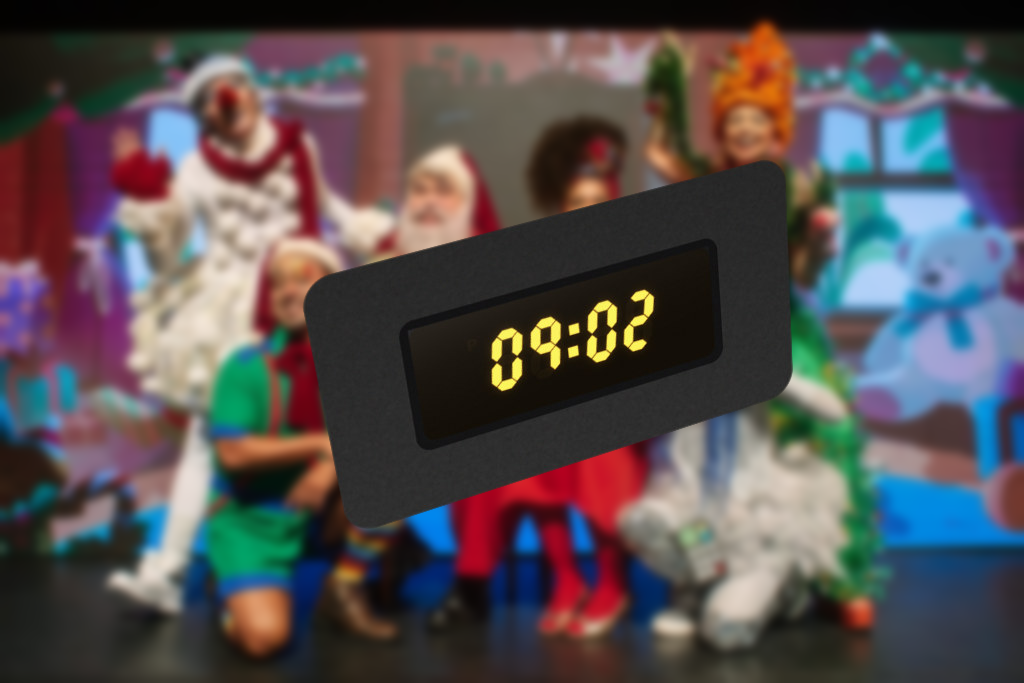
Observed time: 9:02
